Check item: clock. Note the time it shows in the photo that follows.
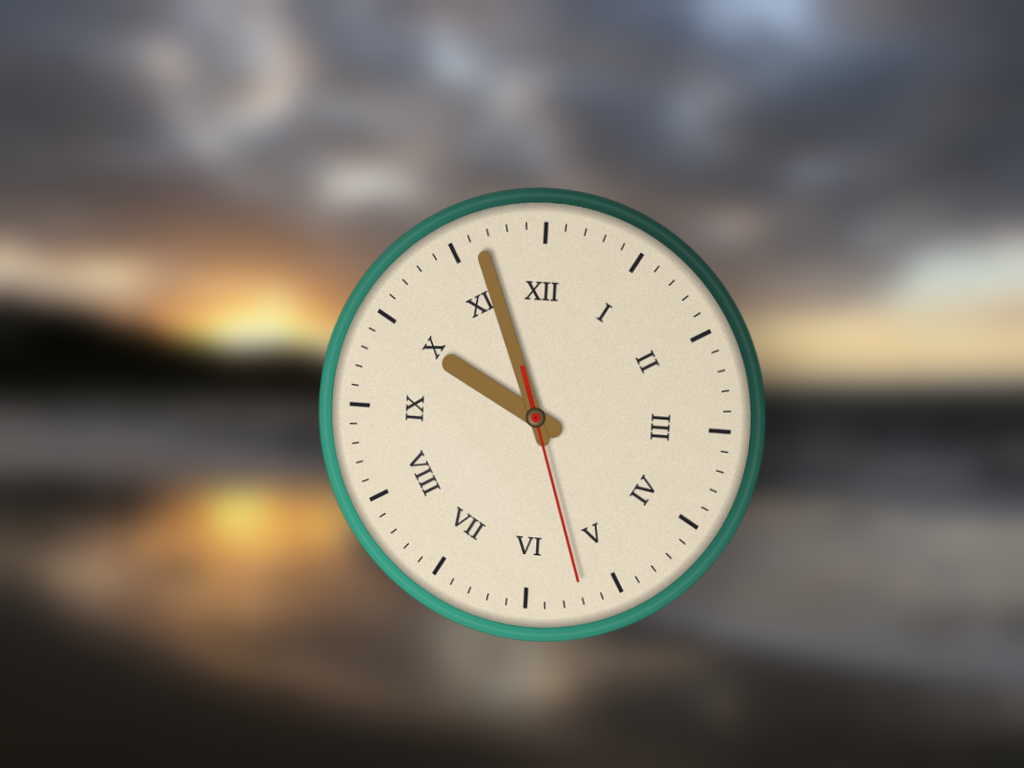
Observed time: 9:56:27
